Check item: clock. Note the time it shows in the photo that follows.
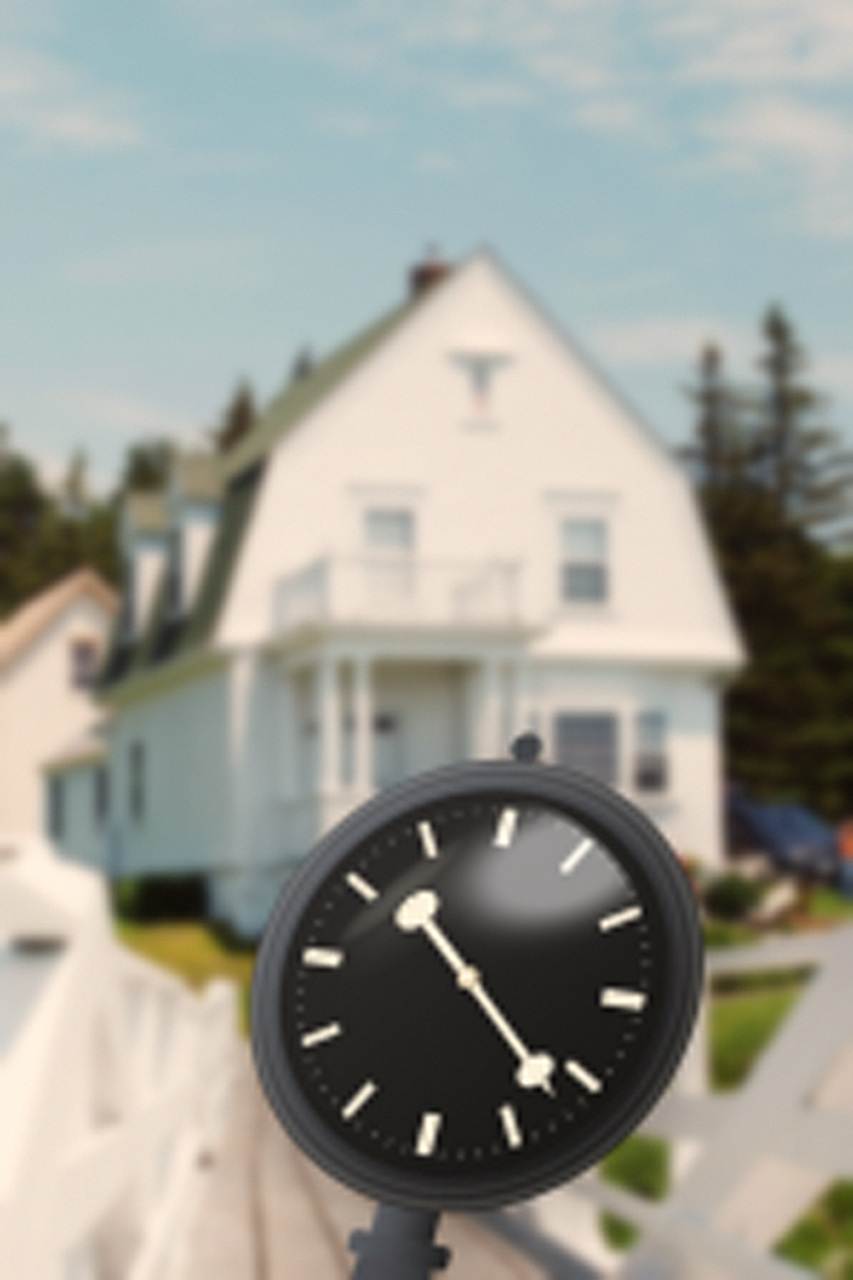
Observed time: 10:22
